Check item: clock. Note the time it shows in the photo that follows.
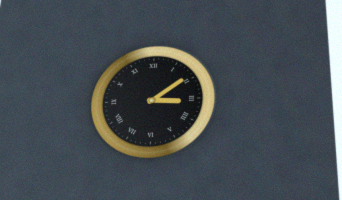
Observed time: 3:09
